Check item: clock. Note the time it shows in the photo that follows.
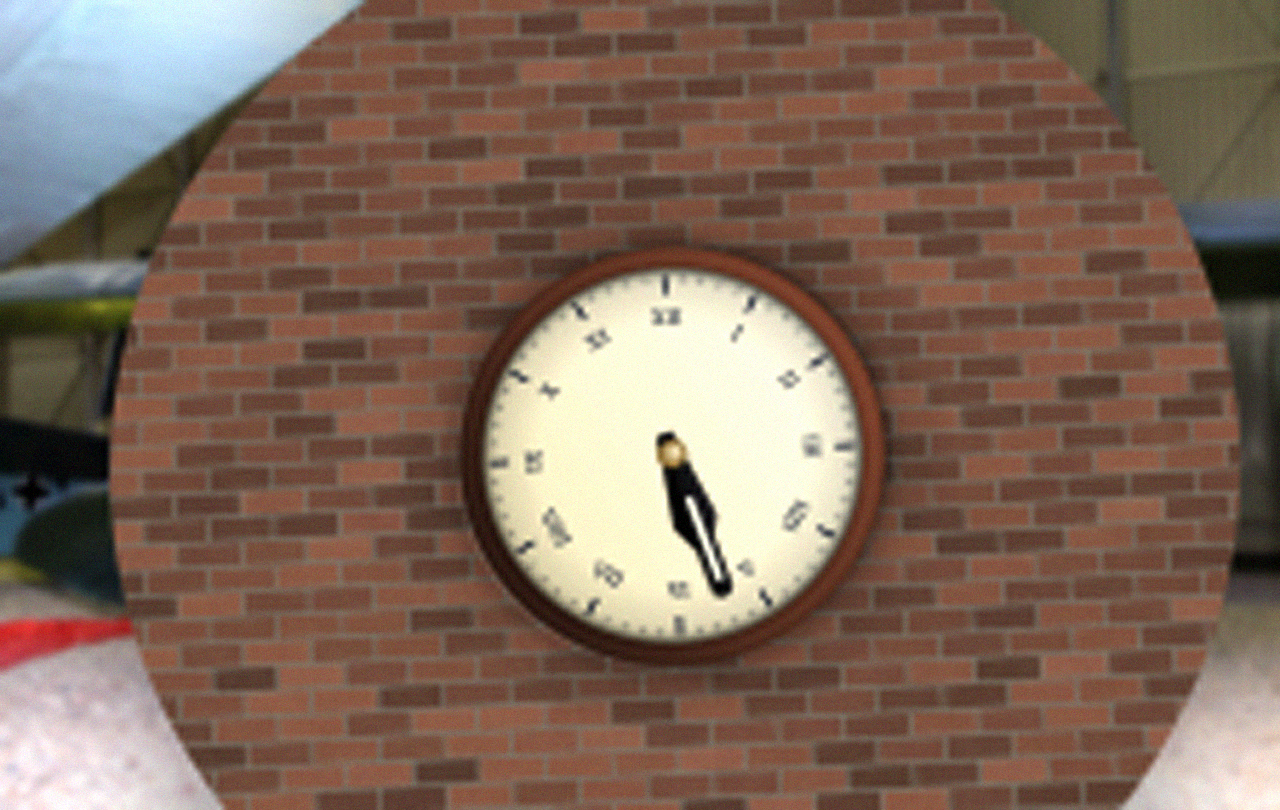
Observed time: 5:27
